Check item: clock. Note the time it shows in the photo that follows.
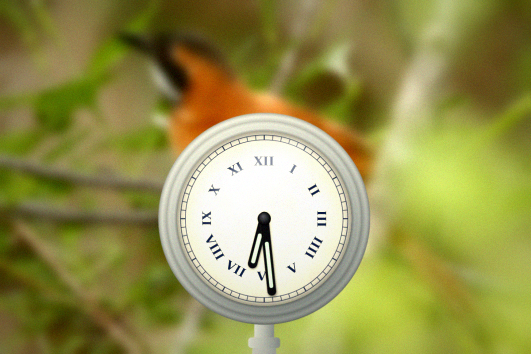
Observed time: 6:29
